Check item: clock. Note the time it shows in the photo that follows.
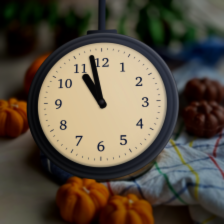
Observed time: 10:58
